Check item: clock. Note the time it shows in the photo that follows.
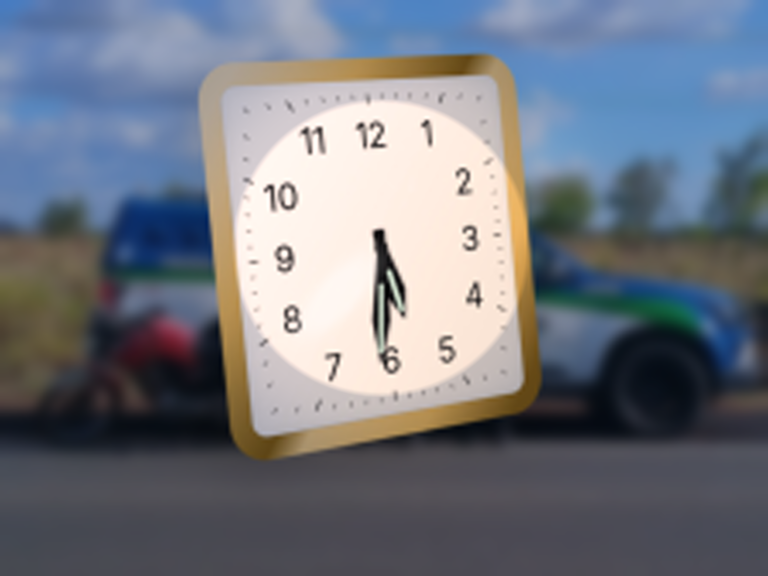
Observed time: 5:31
